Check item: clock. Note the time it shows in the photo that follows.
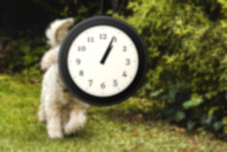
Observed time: 1:04
